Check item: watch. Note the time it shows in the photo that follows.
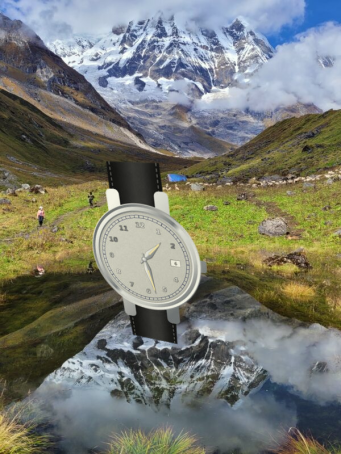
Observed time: 1:28
